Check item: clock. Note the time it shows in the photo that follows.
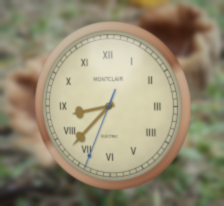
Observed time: 8:37:34
